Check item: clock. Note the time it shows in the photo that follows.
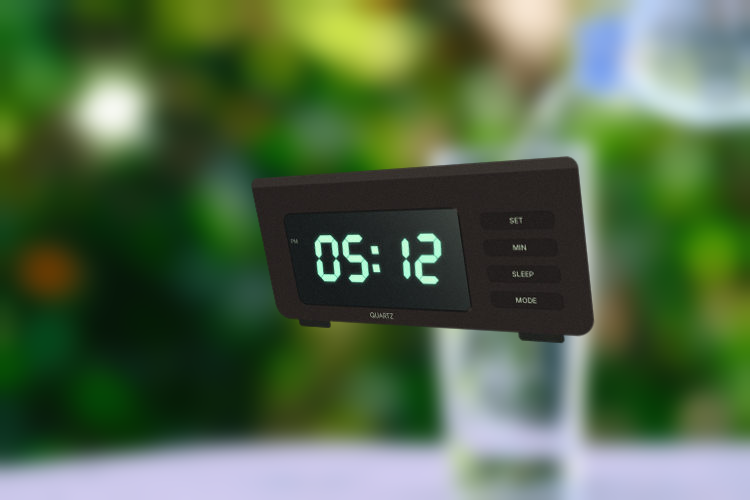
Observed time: 5:12
